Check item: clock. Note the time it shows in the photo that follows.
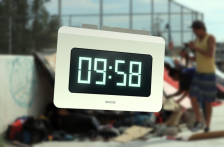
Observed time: 9:58
